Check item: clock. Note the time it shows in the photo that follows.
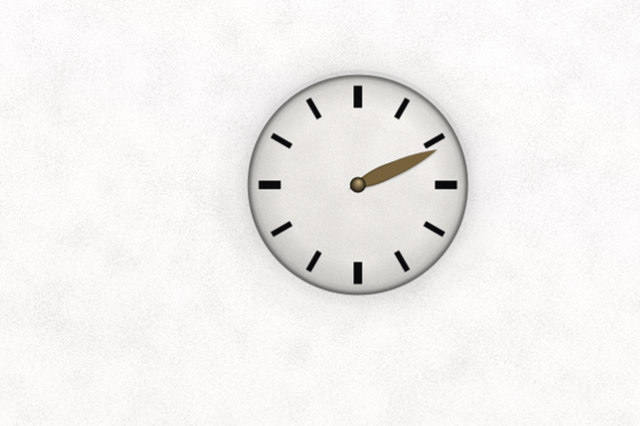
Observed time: 2:11
